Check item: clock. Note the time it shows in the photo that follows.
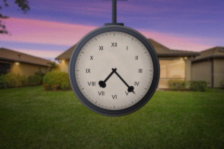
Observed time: 7:23
